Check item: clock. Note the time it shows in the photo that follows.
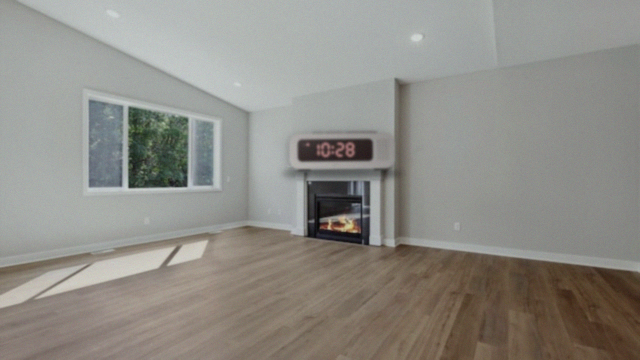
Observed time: 10:28
